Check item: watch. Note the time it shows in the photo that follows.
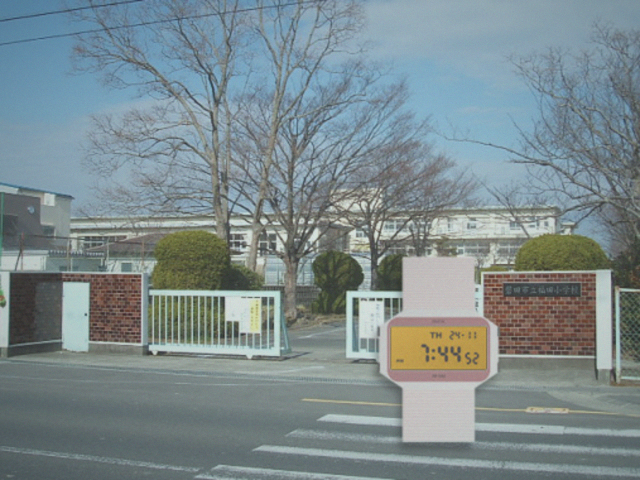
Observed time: 7:44:52
